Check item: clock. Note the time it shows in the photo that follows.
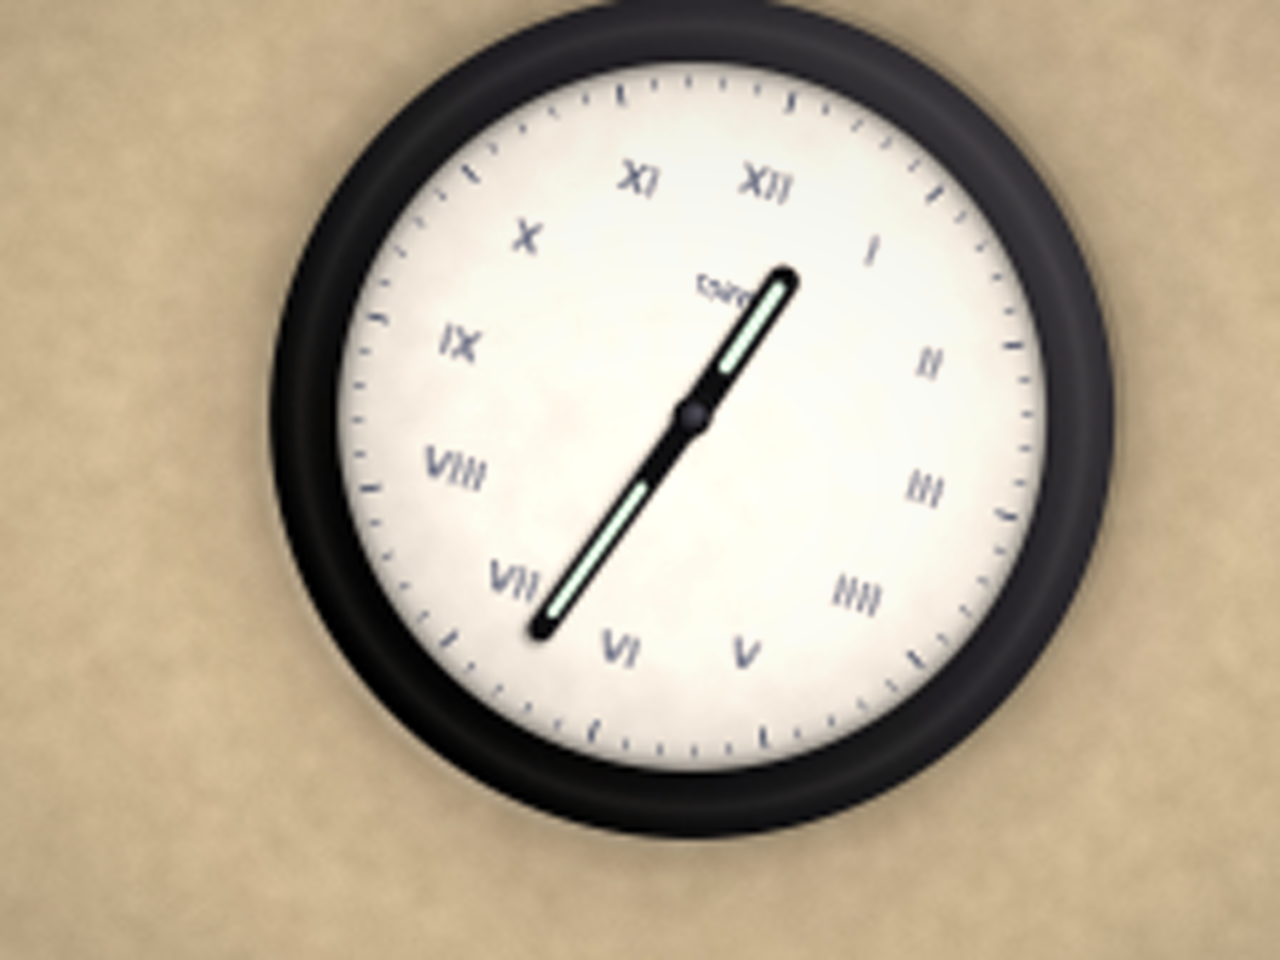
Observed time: 12:33
